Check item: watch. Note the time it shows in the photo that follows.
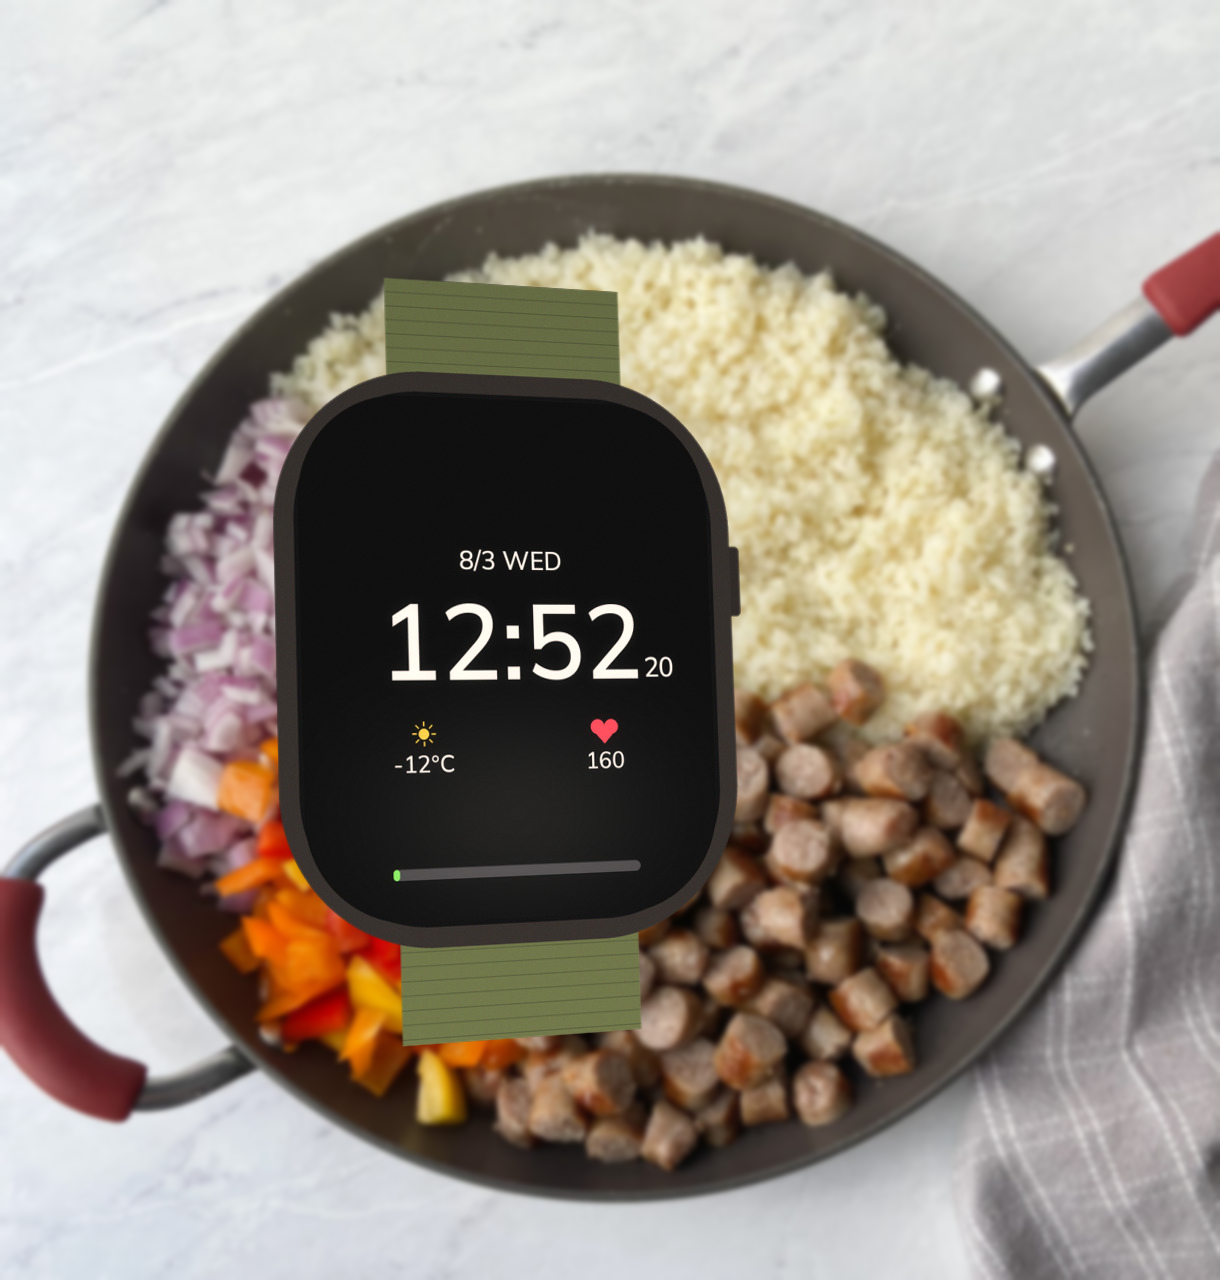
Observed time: 12:52:20
